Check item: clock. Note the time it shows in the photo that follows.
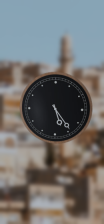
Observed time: 5:24
